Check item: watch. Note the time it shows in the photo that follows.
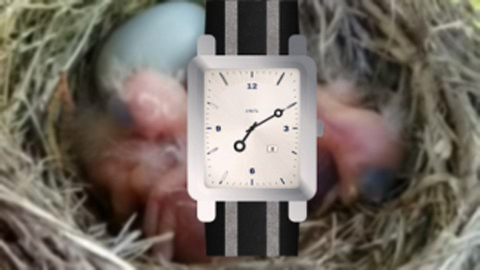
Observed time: 7:10
